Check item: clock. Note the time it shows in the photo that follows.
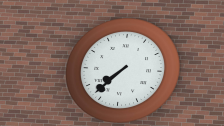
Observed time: 7:37
